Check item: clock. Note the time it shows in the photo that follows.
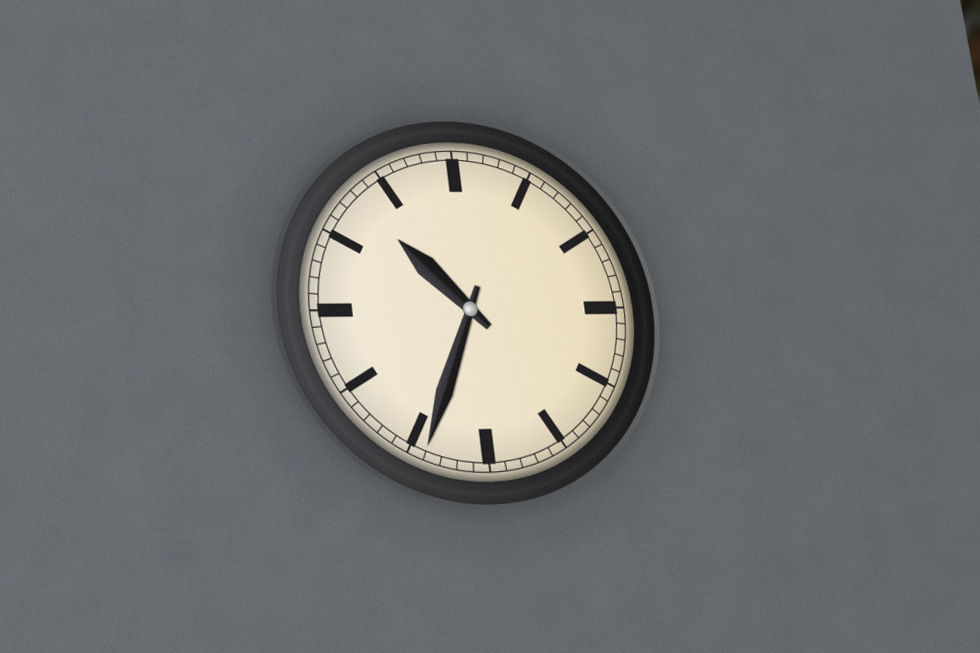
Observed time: 10:34
